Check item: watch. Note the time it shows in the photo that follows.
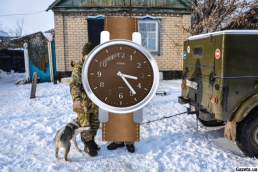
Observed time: 3:24
